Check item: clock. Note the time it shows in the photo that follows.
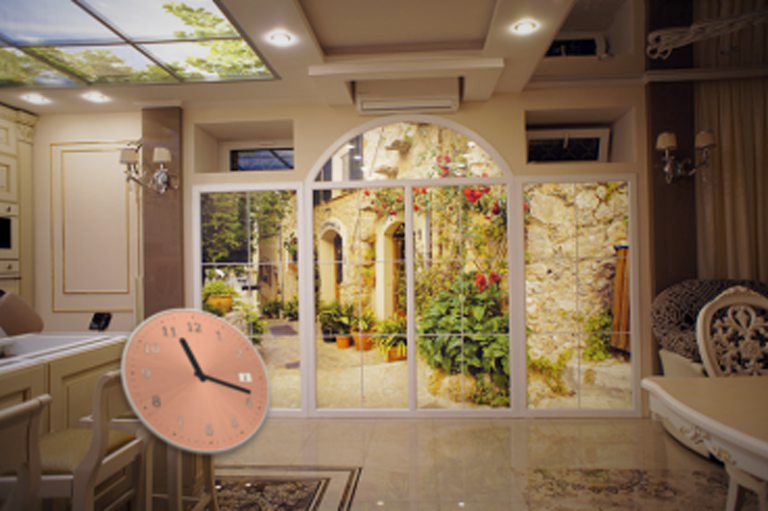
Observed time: 11:18
